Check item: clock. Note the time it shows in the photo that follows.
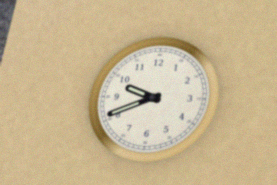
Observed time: 9:41
